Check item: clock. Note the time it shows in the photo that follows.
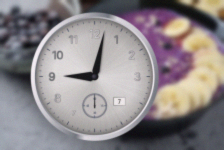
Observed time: 9:02
